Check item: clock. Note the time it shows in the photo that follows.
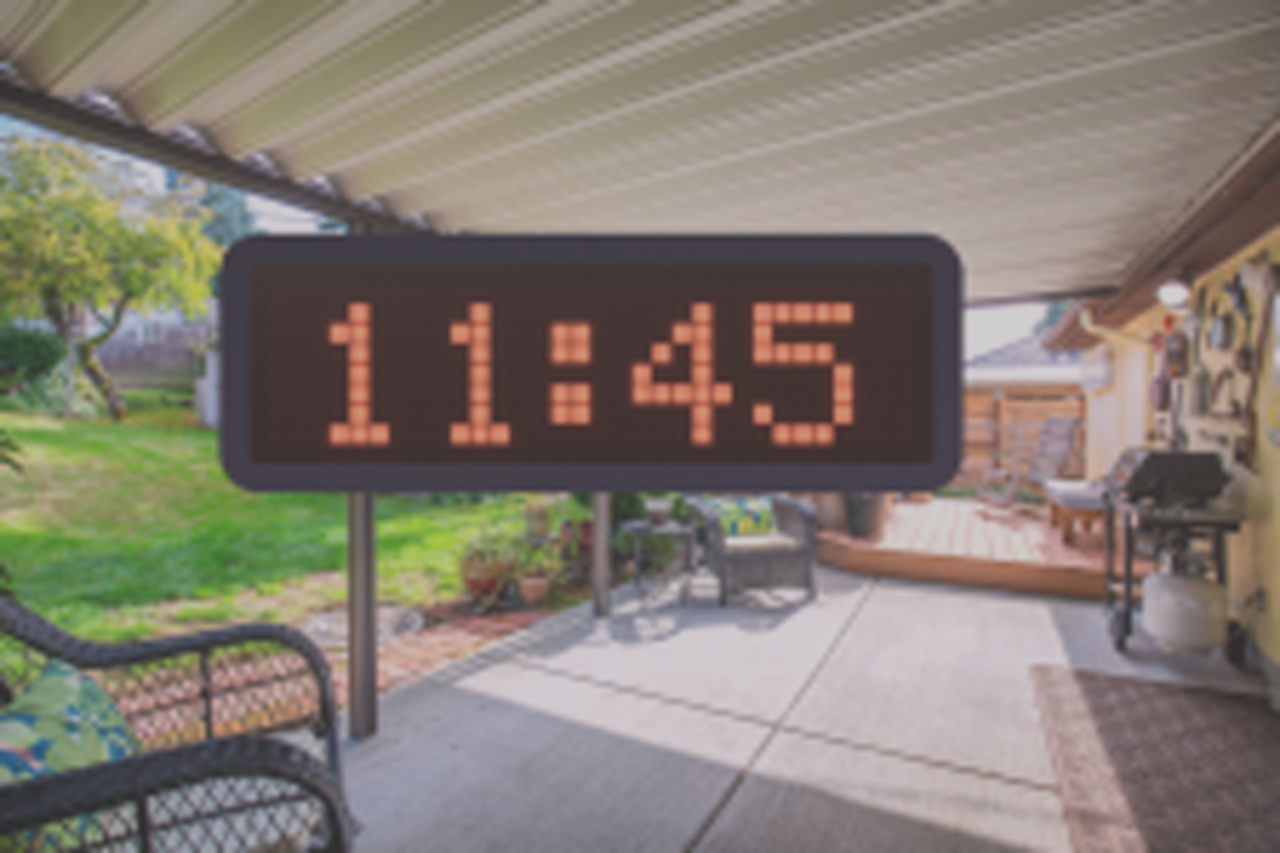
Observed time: 11:45
